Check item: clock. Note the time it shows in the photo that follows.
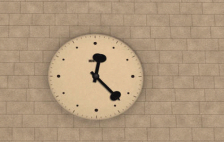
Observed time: 12:23
